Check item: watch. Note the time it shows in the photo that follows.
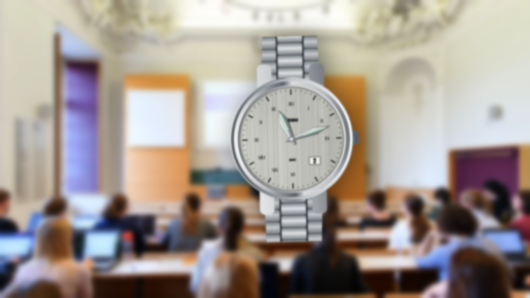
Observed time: 11:12
